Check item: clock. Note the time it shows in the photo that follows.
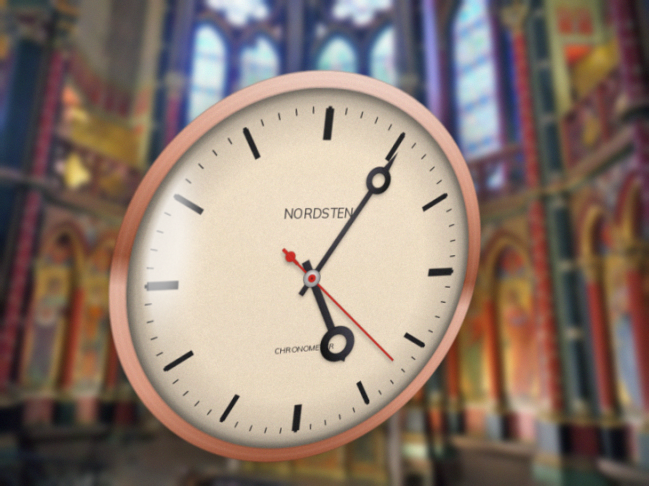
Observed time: 5:05:22
